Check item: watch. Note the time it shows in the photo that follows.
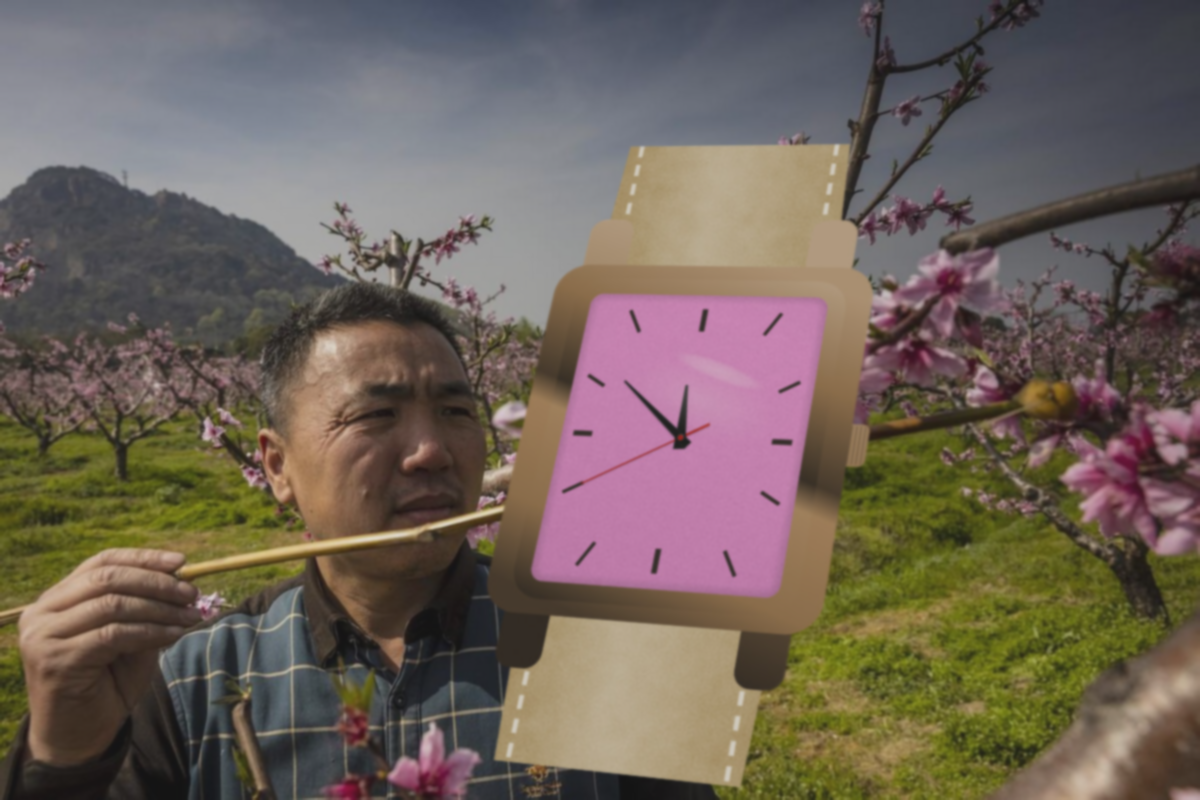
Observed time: 11:51:40
